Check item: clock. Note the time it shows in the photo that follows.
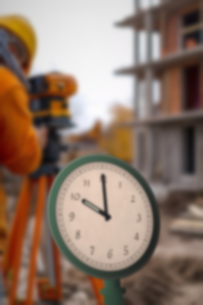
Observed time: 10:00
